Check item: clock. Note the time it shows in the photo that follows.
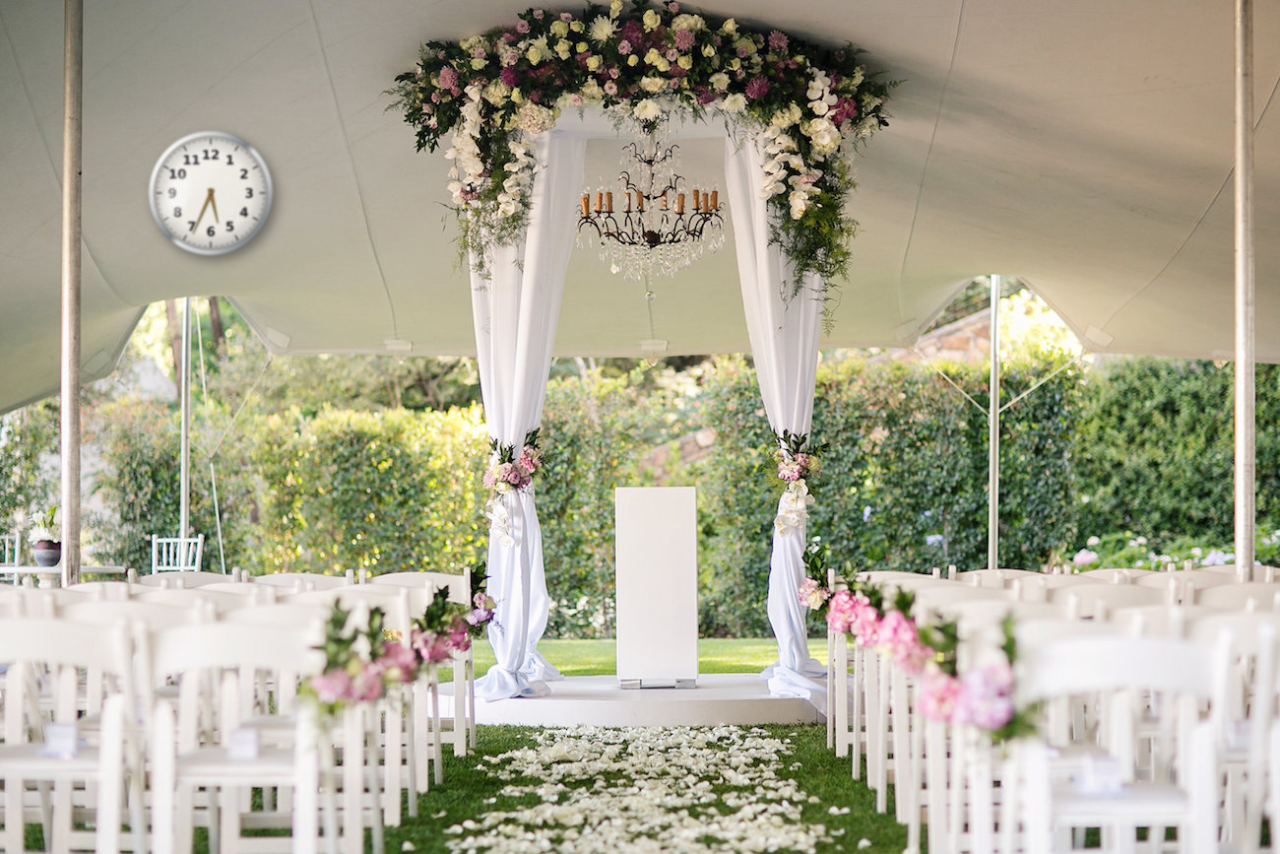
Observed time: 5:34
